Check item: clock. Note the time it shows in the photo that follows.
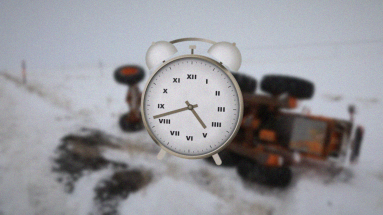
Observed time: 4:42
